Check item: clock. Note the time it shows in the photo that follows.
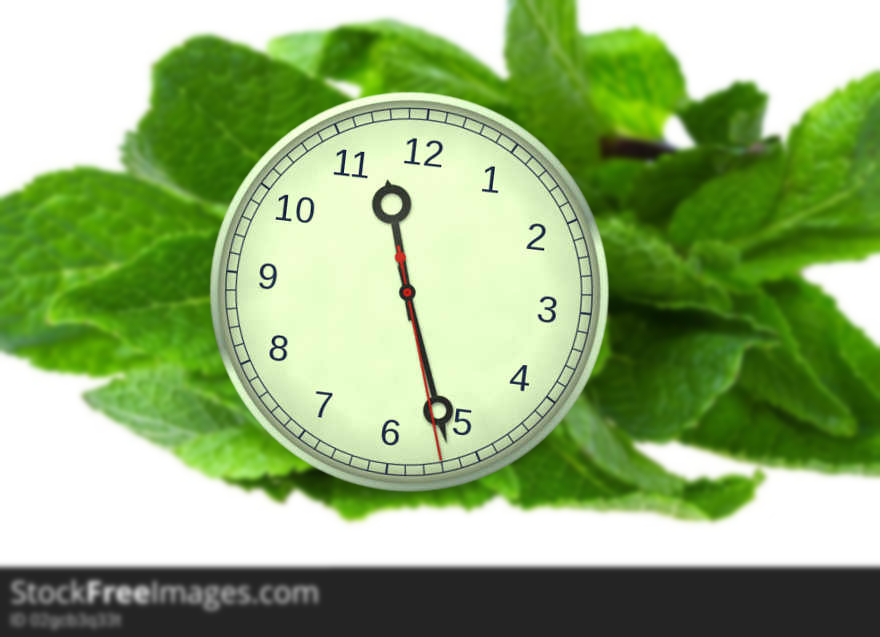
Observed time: 11:26:27
